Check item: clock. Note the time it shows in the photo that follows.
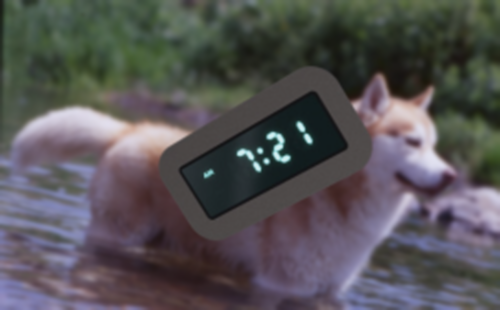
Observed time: 7:21
